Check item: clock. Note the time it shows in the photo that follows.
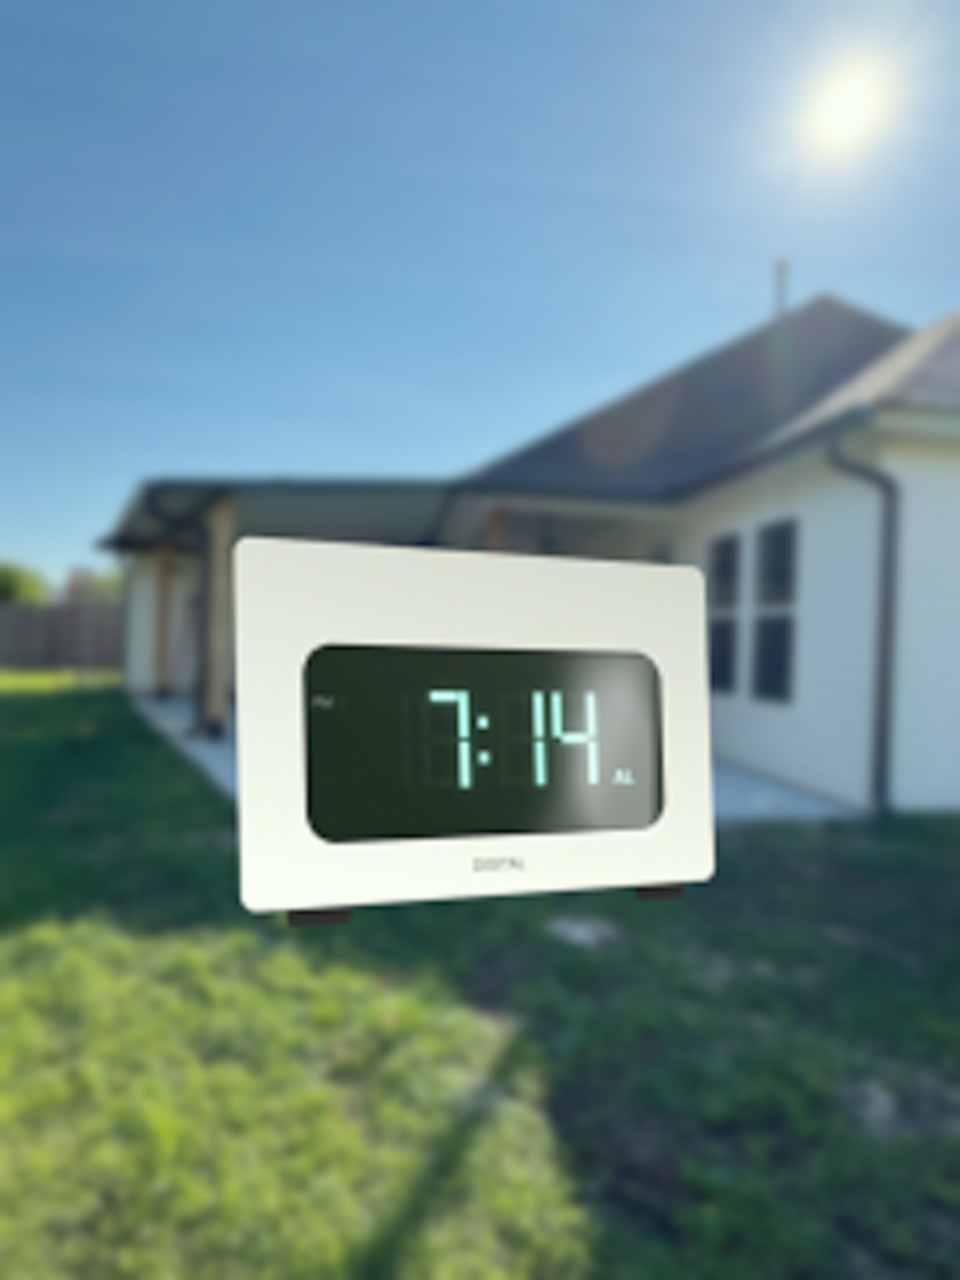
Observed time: 7:14
